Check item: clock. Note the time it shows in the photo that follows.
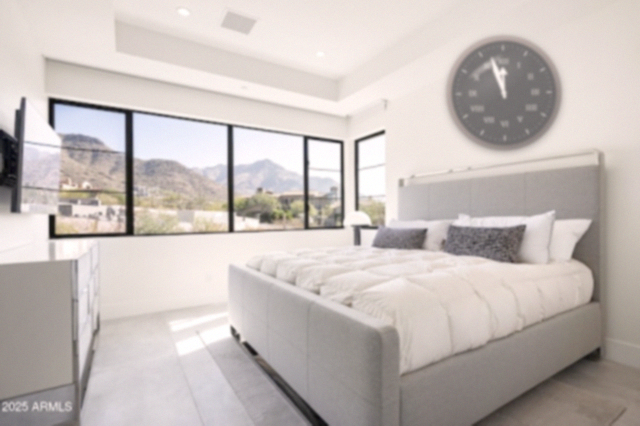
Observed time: 11:57
